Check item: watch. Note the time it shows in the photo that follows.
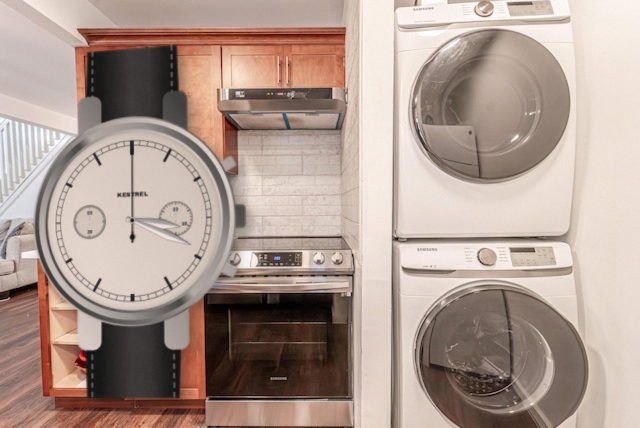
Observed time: 3:19
